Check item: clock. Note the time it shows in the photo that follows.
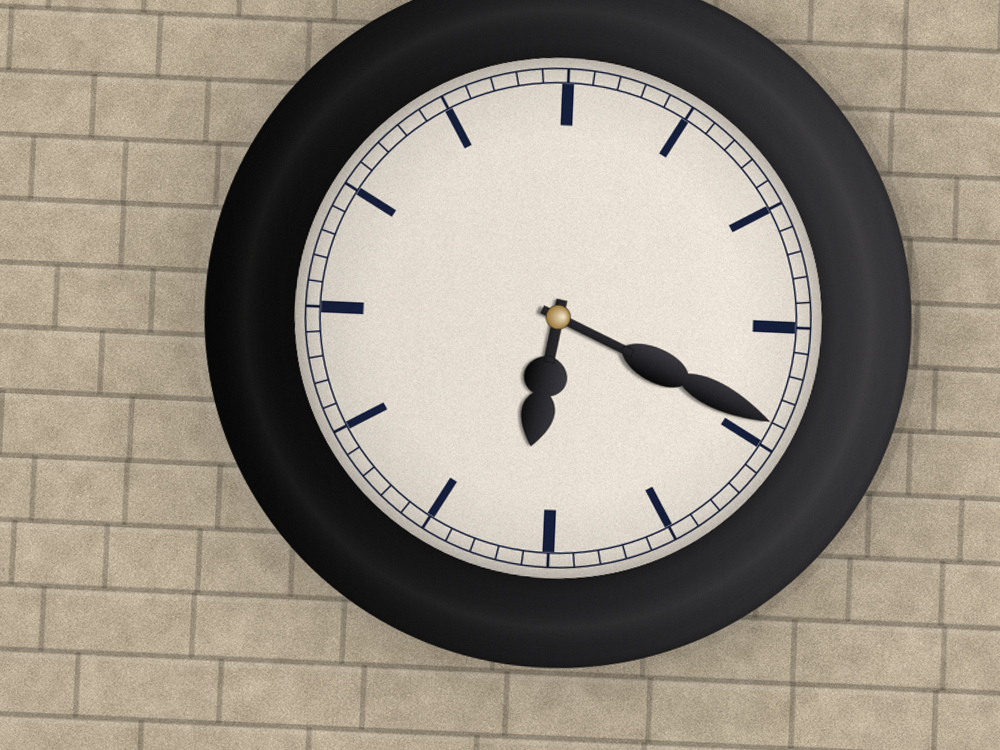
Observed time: 6:19
